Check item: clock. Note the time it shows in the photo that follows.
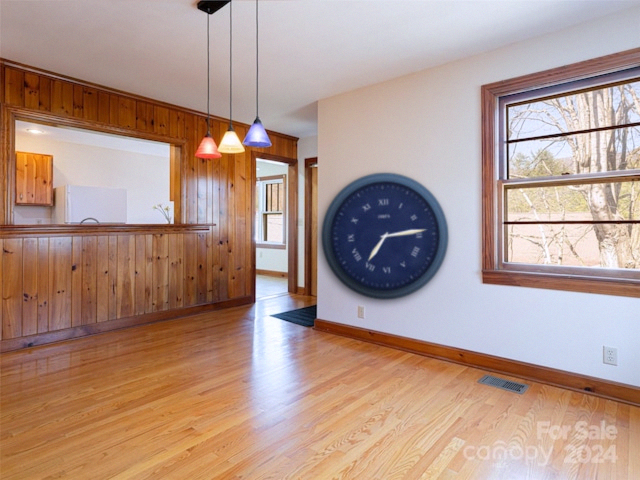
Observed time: 7:14
